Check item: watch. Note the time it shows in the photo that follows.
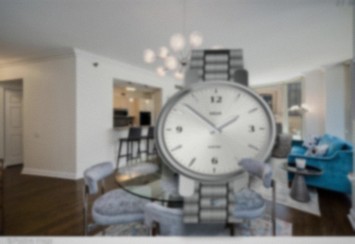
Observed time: 1:52
